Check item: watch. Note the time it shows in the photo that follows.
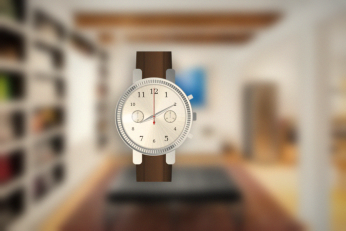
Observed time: 8:10
